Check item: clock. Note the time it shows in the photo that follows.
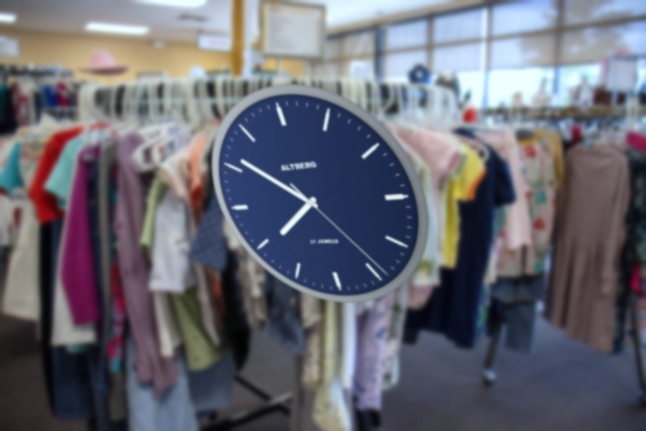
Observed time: 7:51:24
